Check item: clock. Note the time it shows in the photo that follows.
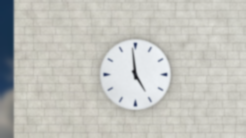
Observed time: 4:59
